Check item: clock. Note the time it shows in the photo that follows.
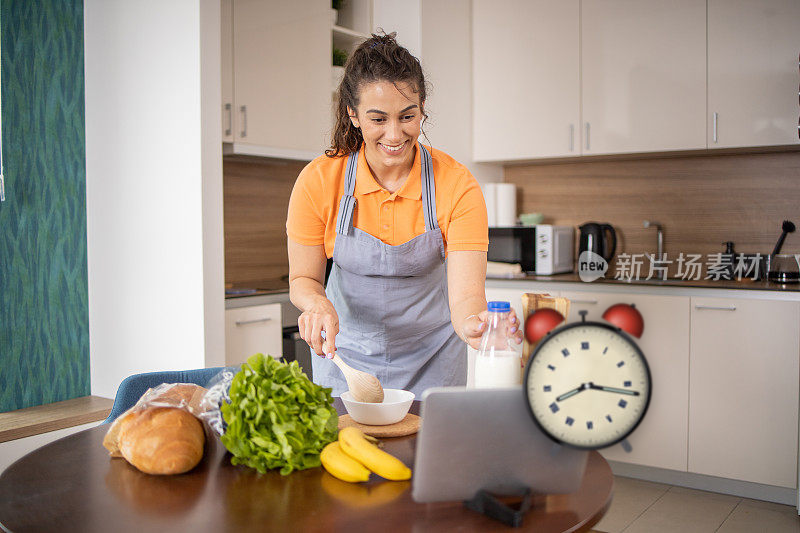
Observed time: 8:17
